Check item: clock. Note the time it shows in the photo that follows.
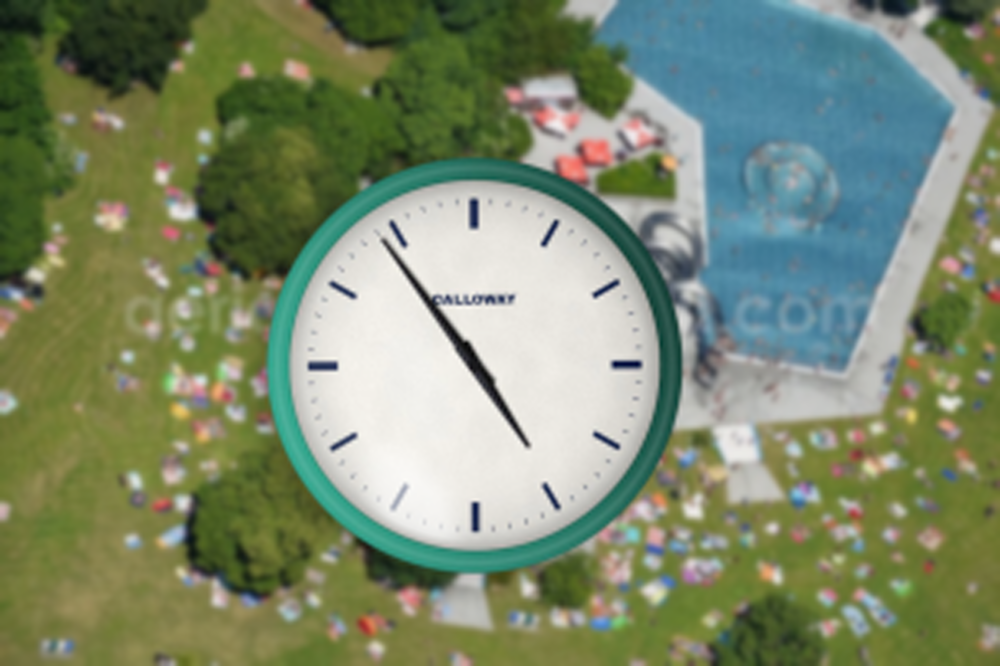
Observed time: 4:54
